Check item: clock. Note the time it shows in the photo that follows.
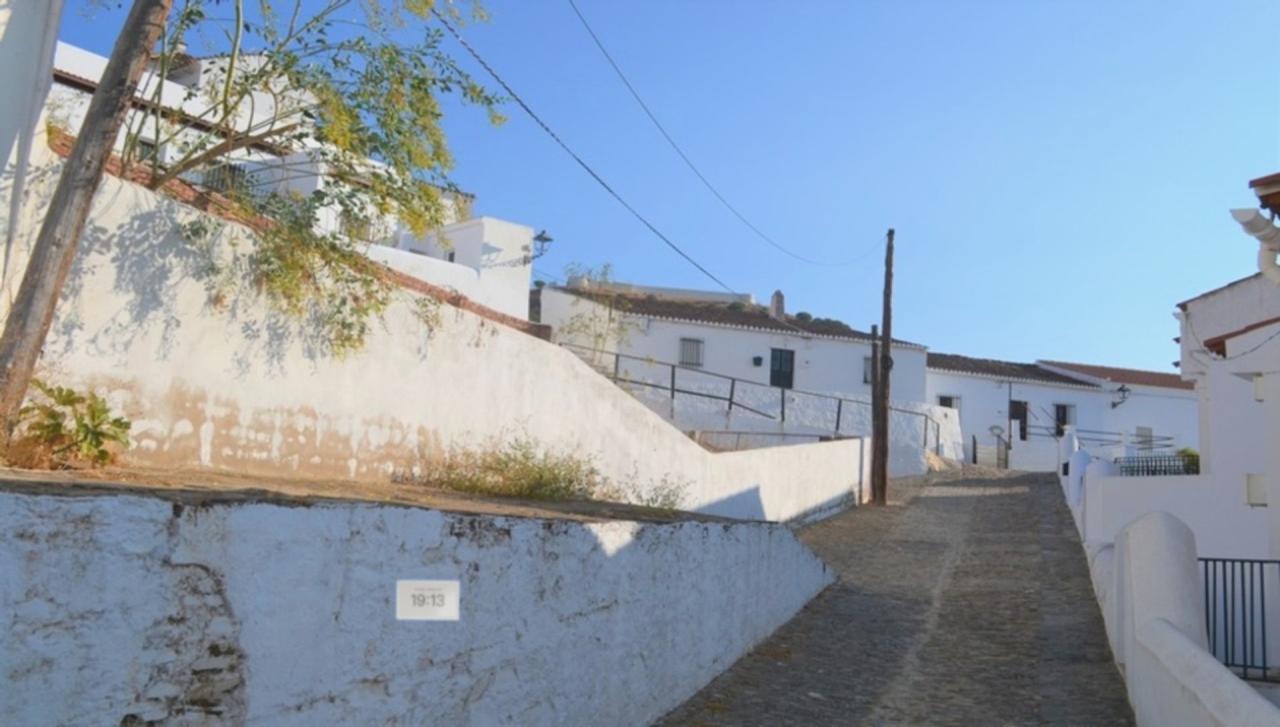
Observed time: 19:13
